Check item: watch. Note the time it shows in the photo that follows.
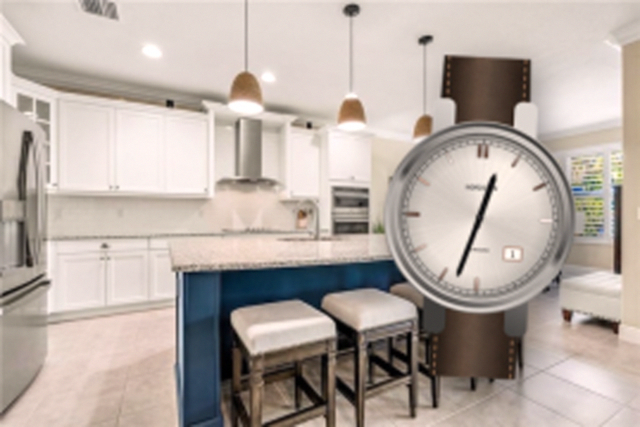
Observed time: 12:33
